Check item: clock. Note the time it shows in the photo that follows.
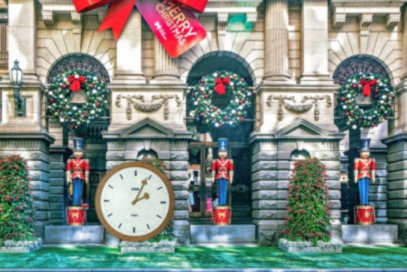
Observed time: 2:04
